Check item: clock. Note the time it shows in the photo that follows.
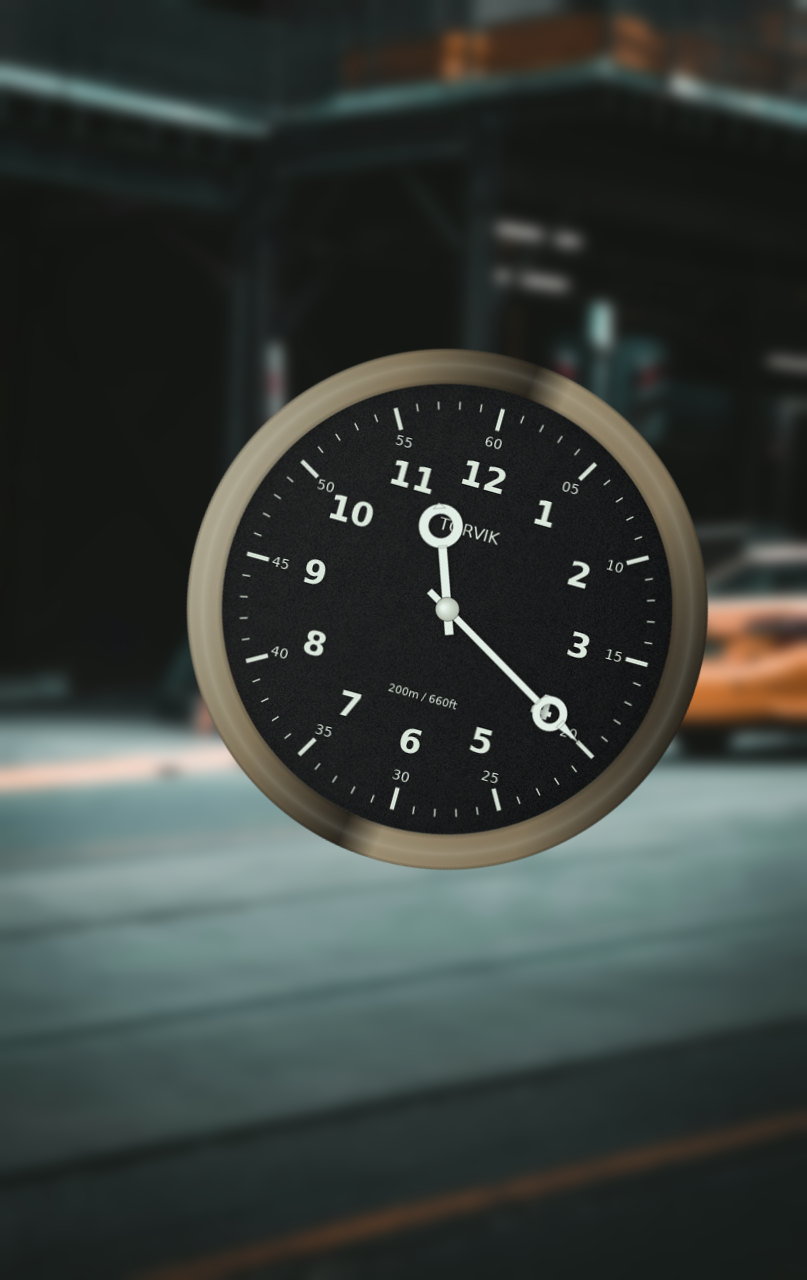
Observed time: 11:20
